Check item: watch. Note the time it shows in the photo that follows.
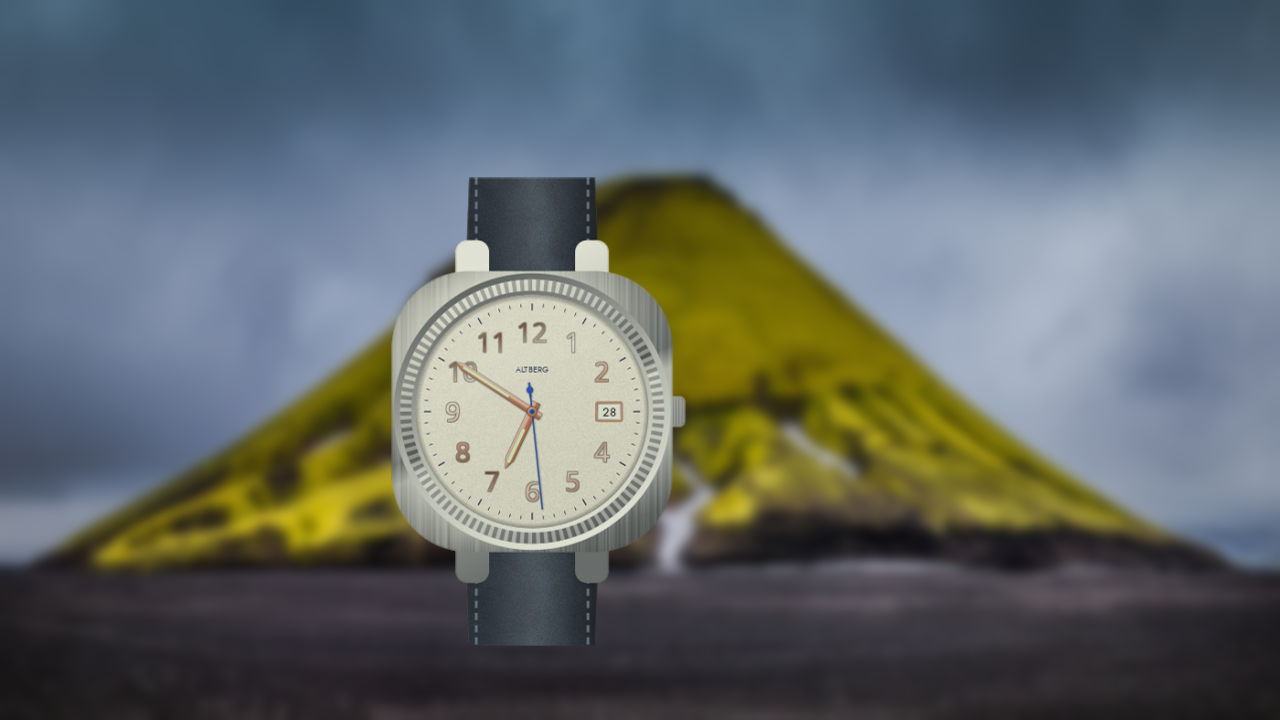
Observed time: 6:50:29
